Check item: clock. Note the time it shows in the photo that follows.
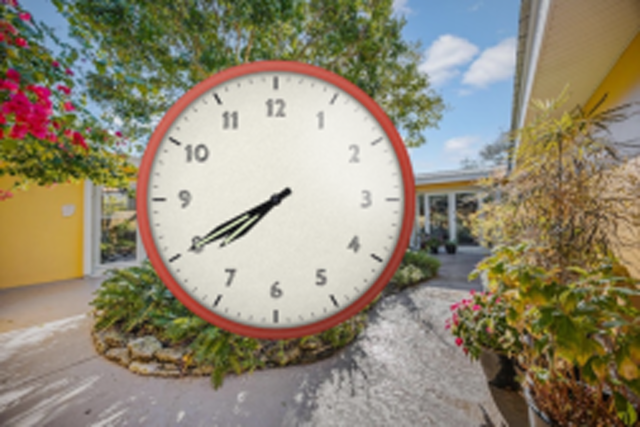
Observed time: 7:40
